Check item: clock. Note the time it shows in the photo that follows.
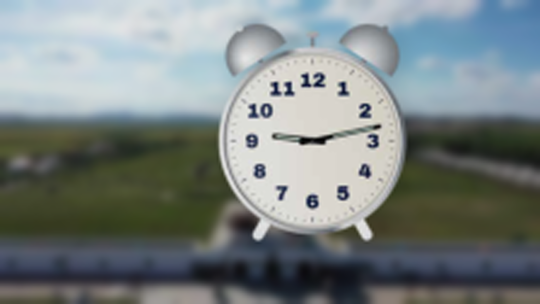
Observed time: 9:13
